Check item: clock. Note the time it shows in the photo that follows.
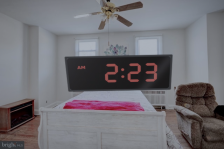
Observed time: 2:23
